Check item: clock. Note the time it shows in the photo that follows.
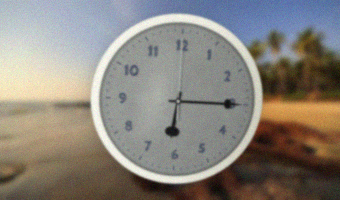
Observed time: 6:15:00
